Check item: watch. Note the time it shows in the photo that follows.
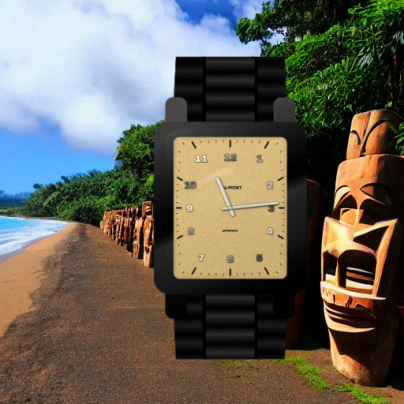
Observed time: 11:14
